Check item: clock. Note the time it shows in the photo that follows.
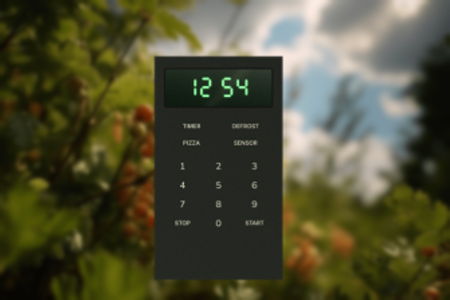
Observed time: 12:54
